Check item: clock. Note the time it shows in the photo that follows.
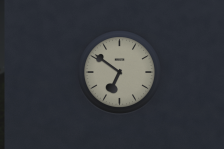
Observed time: 6:51
